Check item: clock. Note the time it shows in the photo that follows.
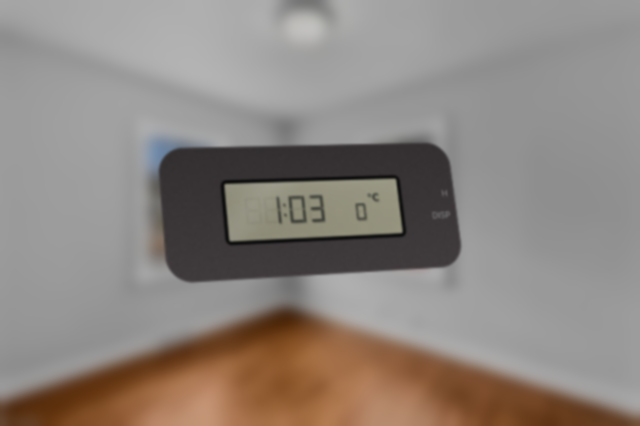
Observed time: 1:03
